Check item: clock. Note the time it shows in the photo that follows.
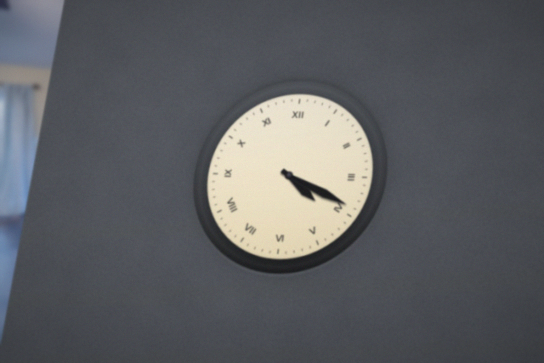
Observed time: 4:19
